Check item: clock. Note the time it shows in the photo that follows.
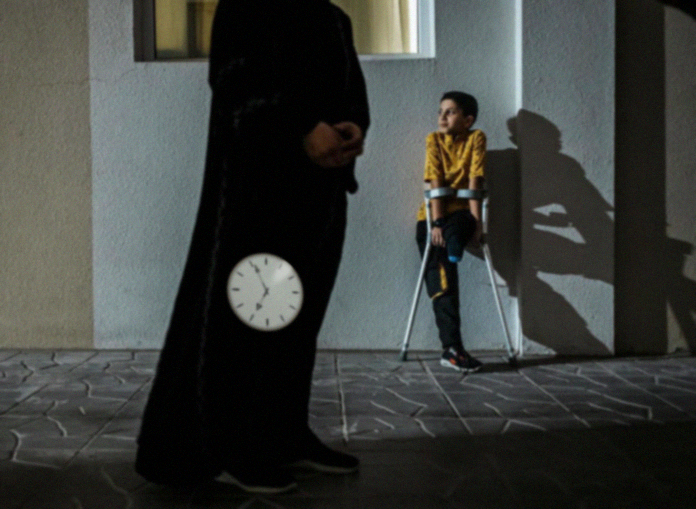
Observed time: 6:56
